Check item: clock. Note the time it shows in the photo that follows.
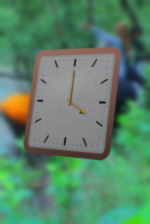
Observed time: 4:00
